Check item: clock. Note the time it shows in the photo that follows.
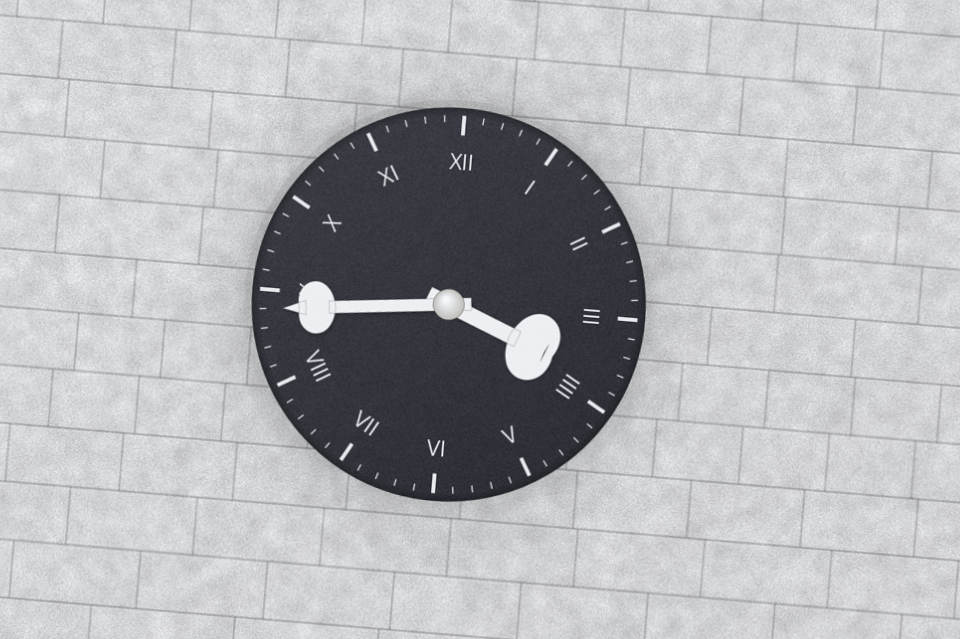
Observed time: 3:44
